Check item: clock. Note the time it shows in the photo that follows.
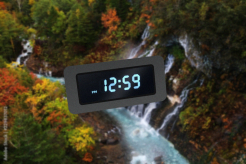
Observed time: 12:59
